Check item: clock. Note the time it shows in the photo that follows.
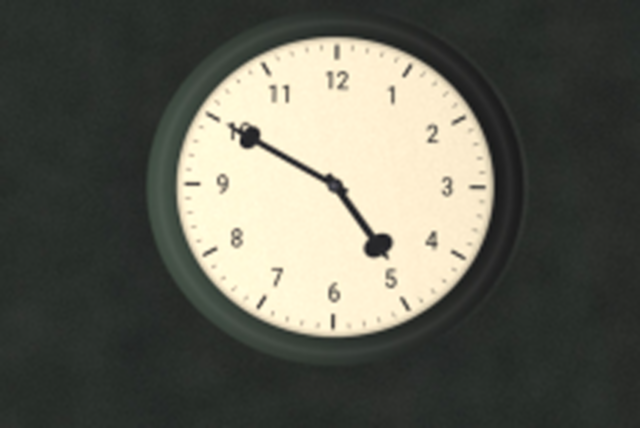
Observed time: 4:50
